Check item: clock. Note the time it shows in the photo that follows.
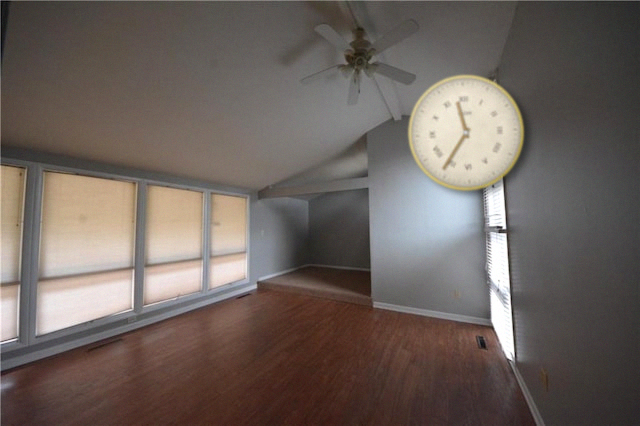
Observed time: 11:36
